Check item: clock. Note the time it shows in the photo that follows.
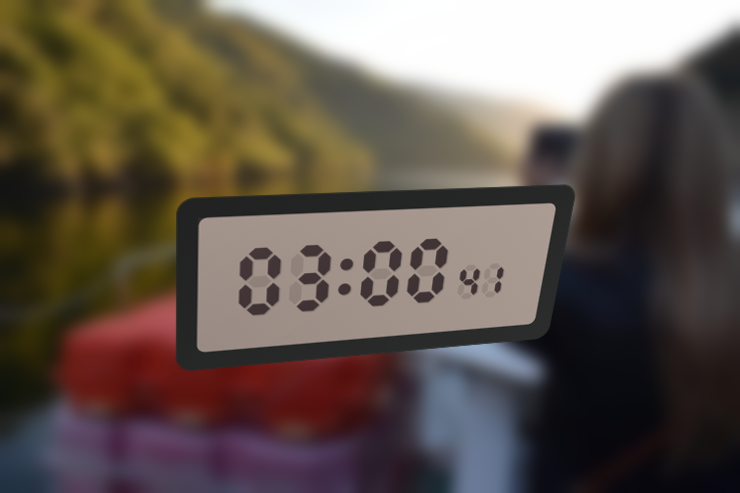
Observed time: 3:00:41
